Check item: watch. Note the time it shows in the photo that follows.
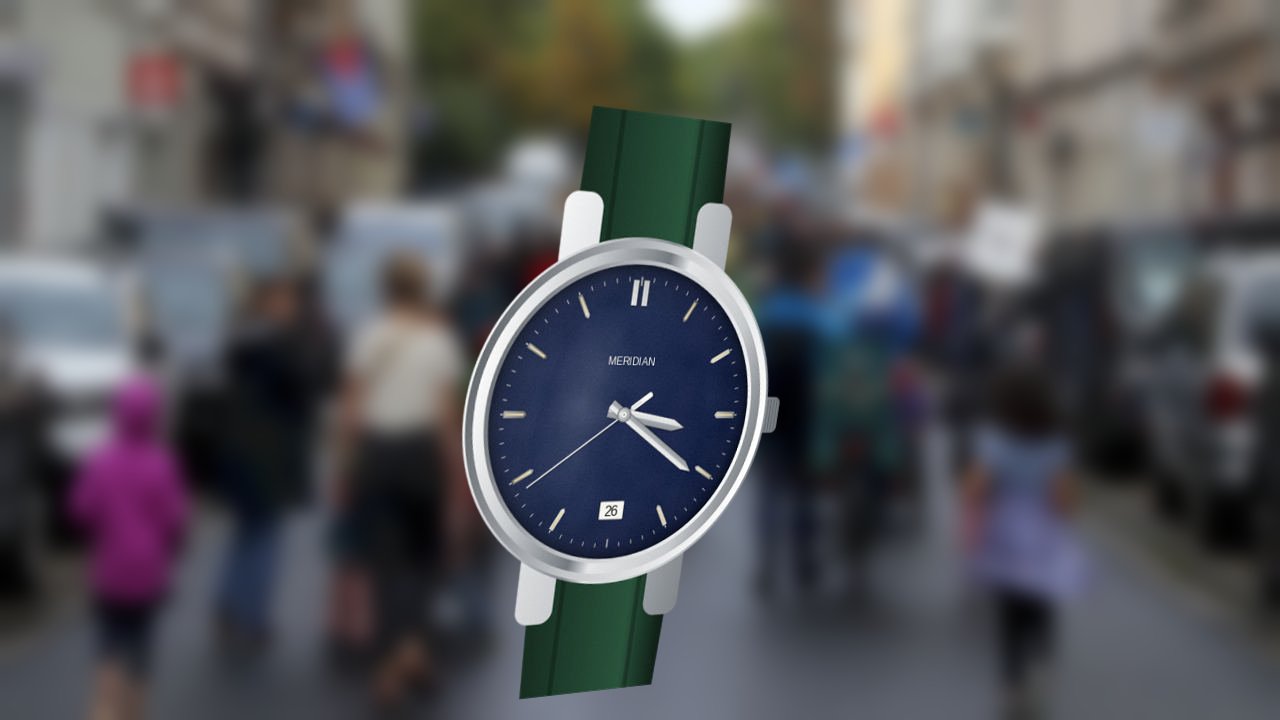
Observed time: 3:20:39
